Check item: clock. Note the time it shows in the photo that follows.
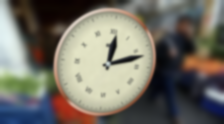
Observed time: 12:12
